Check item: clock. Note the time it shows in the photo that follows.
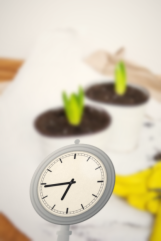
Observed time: 6:44
